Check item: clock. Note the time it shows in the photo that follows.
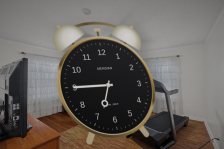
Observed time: 6:45
